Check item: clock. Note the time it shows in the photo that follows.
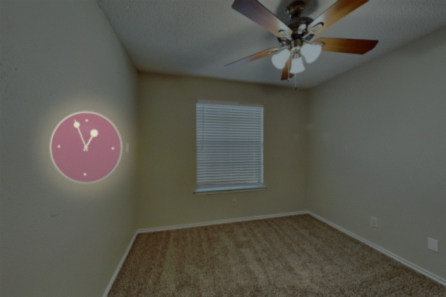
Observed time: 12:56
